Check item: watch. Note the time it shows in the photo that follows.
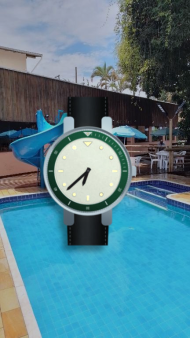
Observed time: 6:38
